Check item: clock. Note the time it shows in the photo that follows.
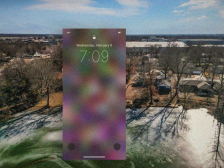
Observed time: 7:09
